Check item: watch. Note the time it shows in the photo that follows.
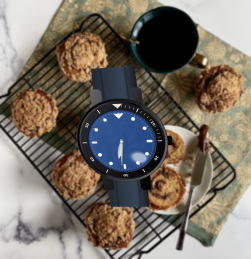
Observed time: 6:31
